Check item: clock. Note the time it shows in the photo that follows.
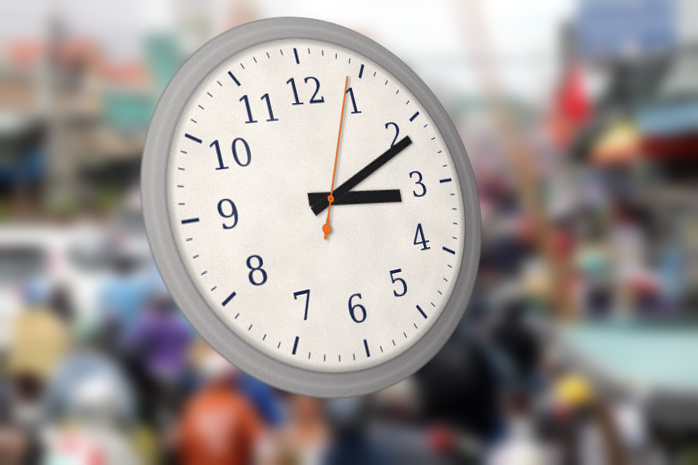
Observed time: 3:11:04
